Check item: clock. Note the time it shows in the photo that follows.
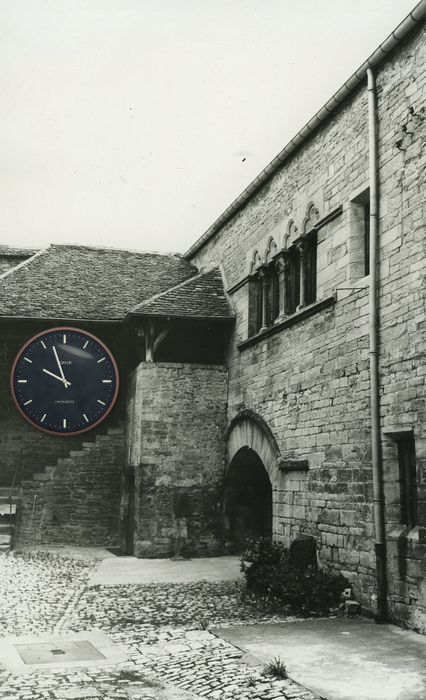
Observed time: 9:57
